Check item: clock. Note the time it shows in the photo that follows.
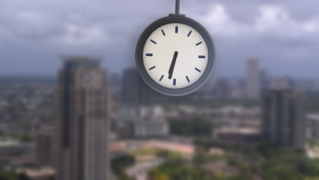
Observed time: 6:32
